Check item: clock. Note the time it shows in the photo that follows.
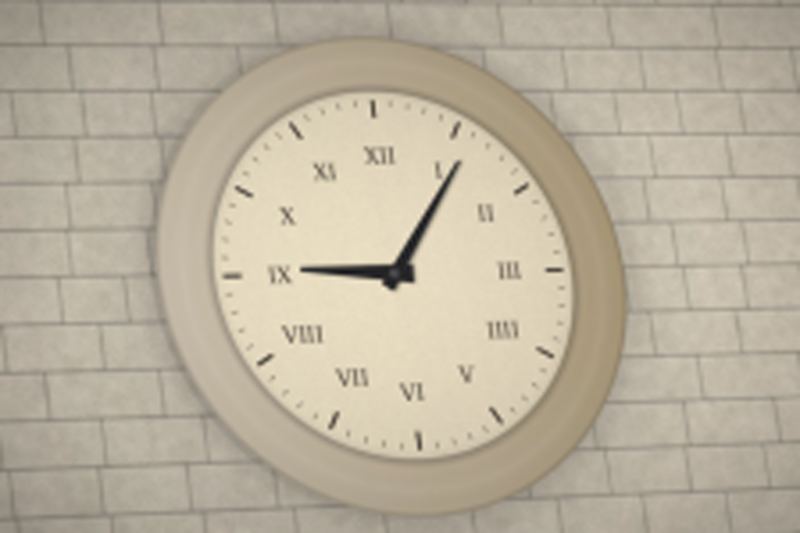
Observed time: 9:06
